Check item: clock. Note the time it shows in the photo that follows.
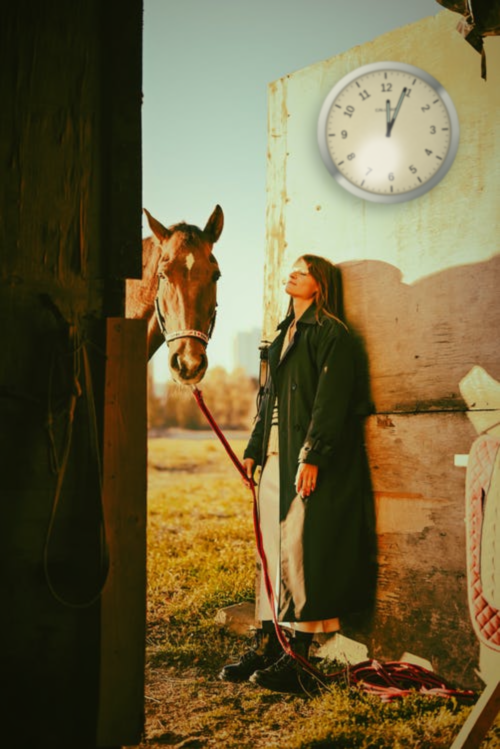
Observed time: 12:04
